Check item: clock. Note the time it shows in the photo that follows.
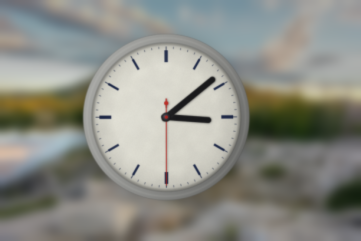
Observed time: 3:08:30
